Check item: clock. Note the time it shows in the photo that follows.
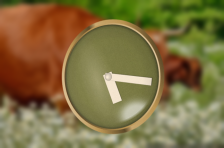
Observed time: 5:16
